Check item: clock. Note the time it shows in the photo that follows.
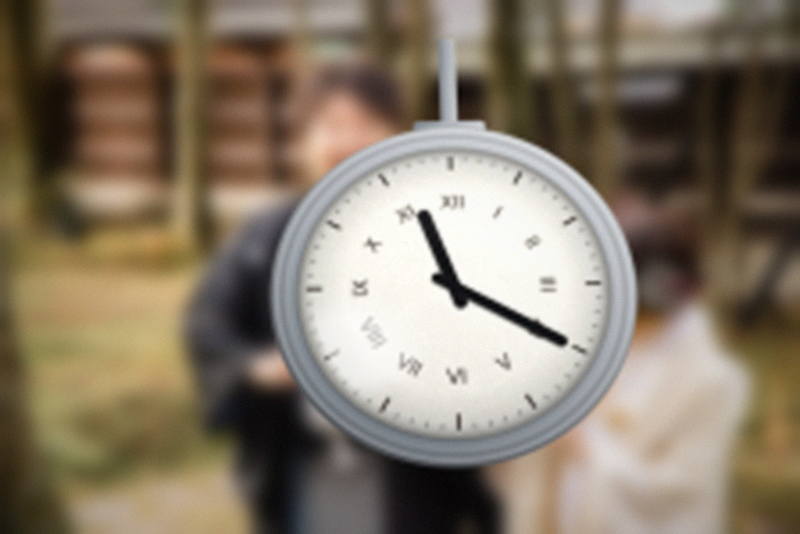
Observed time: 11:20
